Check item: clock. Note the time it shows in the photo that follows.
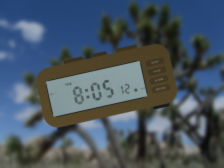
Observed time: 8:05:12
